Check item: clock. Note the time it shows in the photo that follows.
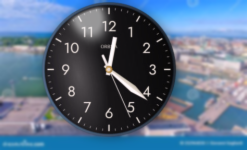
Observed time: 12:21:26
